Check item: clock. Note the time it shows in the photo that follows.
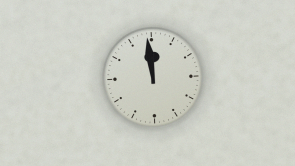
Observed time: 11:59
